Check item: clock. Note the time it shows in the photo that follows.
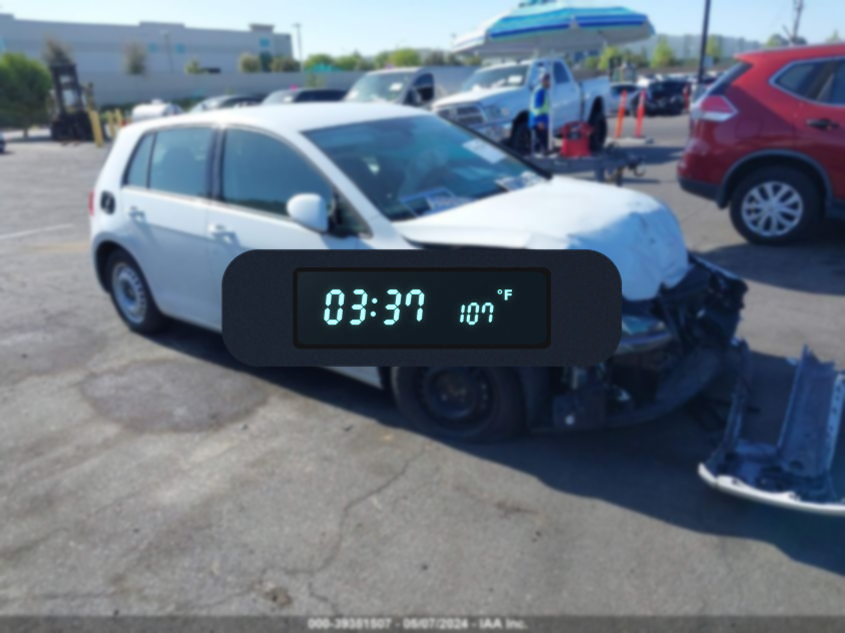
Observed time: 3:37
